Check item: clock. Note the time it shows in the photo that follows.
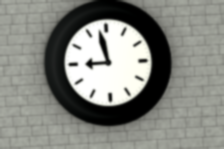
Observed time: 8:58
